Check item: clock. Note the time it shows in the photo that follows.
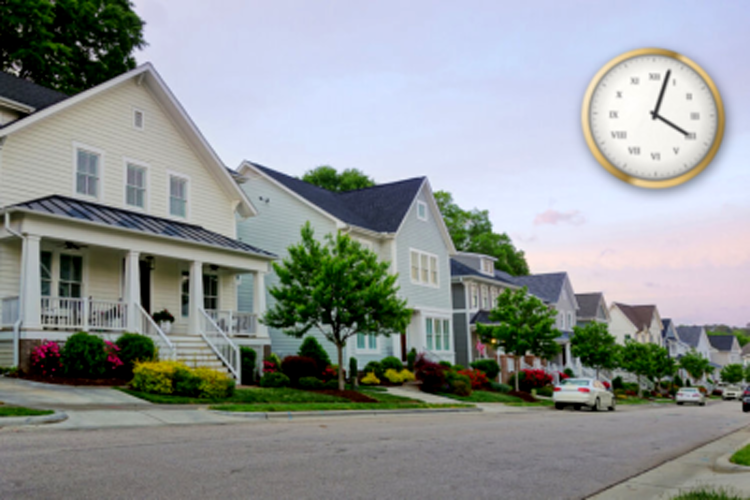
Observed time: 4:03
